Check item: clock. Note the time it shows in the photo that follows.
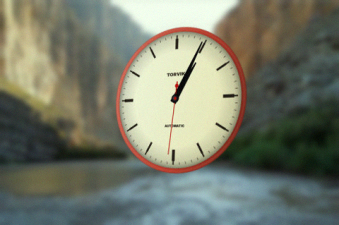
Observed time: 1:04:31
